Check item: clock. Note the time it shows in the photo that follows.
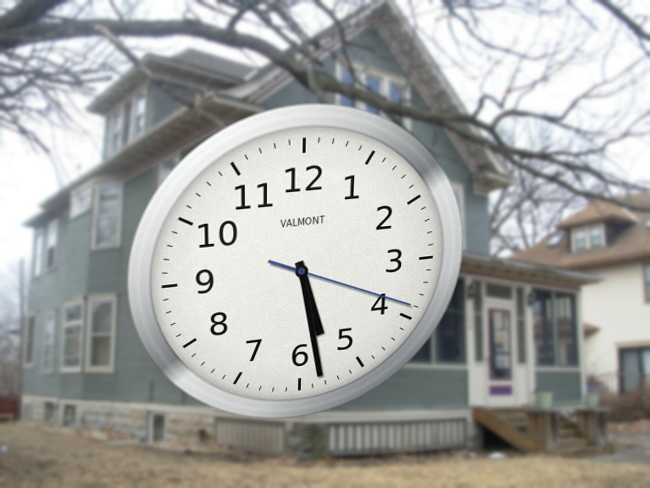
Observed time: 5:28:19
